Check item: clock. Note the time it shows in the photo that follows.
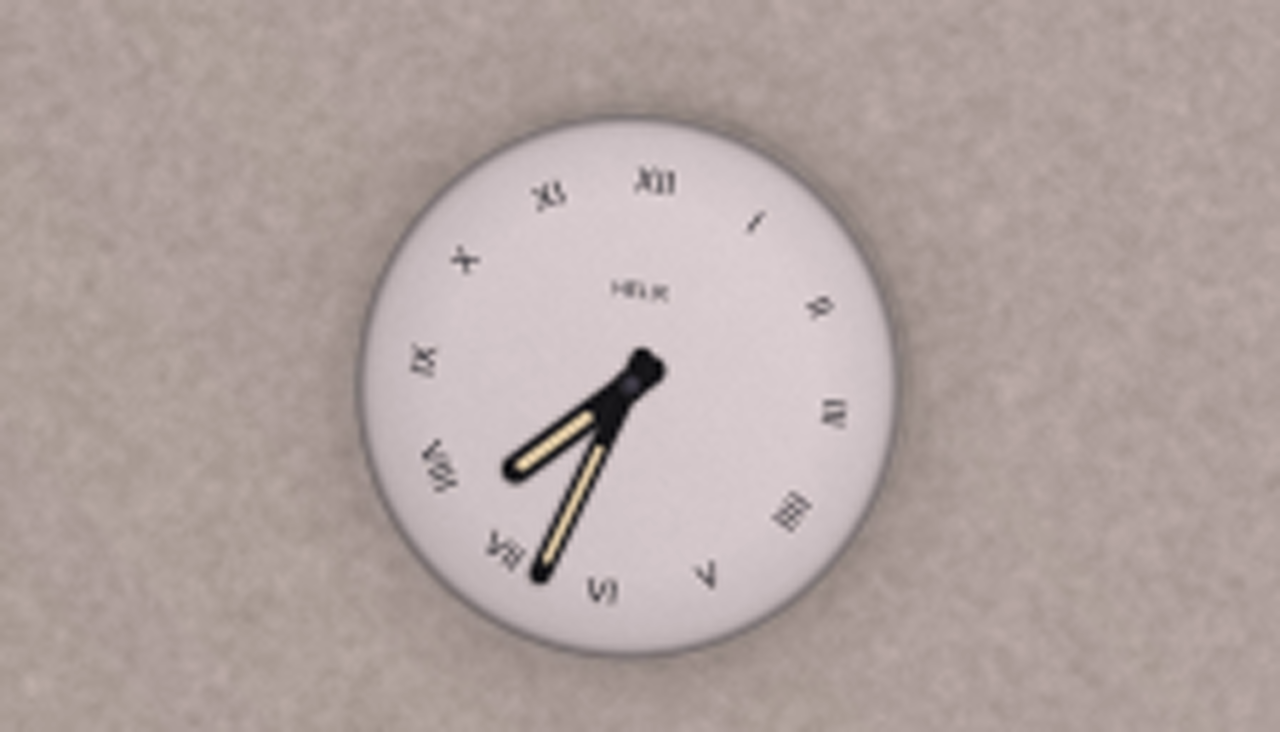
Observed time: 7:33
